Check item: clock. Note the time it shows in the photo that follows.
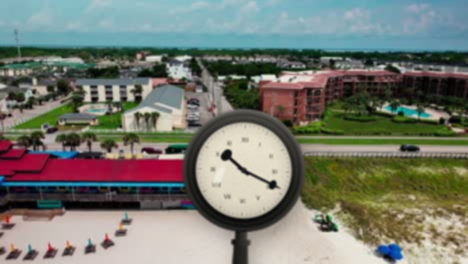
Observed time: 10:19
